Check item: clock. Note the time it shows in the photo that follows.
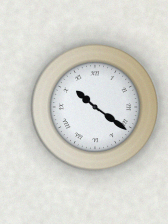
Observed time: 10:21
